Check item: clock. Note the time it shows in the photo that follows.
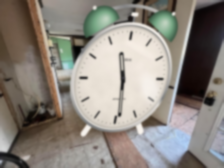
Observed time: 11:29
